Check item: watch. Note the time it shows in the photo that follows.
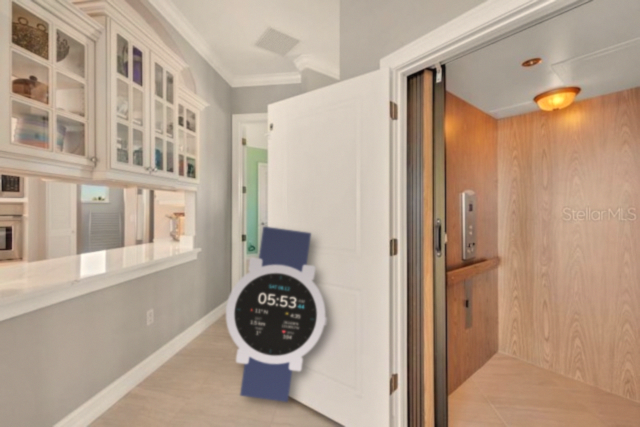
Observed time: 5:53
